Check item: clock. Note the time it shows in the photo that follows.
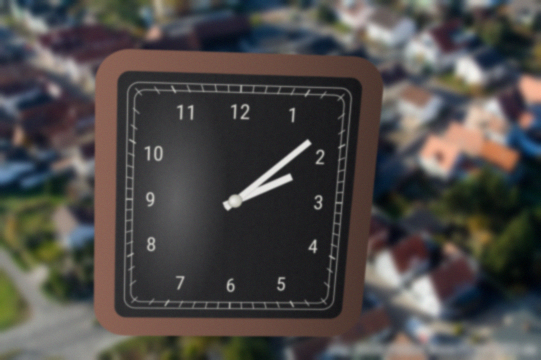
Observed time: 2:08
